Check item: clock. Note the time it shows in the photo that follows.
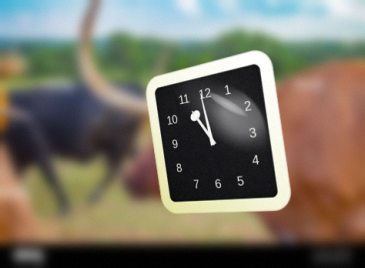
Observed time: 10:59
